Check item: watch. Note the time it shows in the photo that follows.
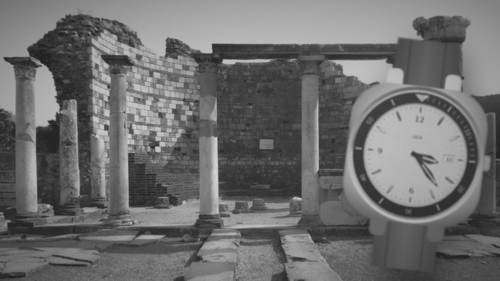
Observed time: 3:23
